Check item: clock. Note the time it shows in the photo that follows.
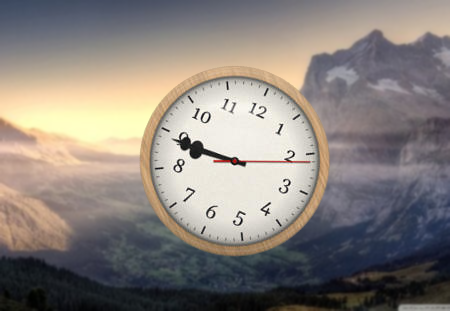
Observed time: 8:44:11
